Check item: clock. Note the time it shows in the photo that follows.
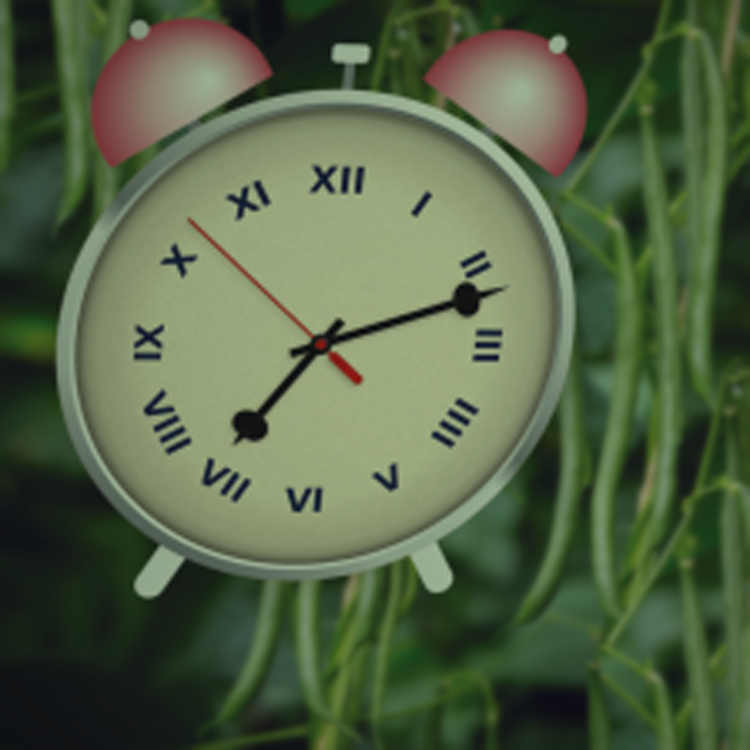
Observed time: 7:11:52
